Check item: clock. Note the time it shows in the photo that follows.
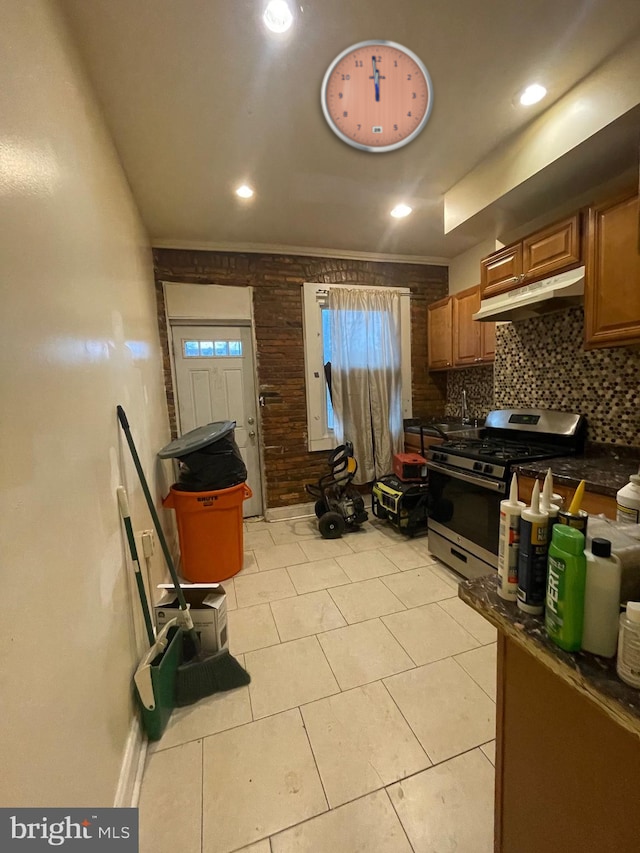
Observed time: 11:59
